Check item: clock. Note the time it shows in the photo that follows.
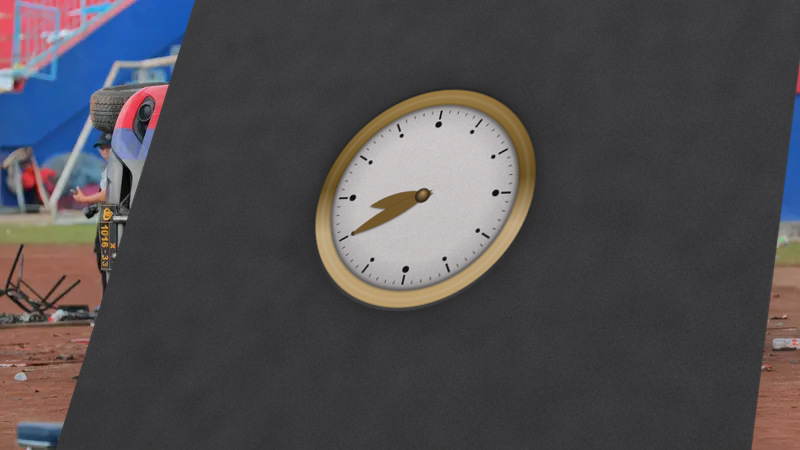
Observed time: 8:40
